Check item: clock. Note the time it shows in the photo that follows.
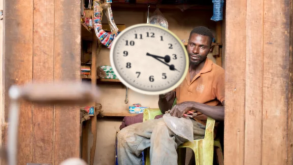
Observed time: 3:20
